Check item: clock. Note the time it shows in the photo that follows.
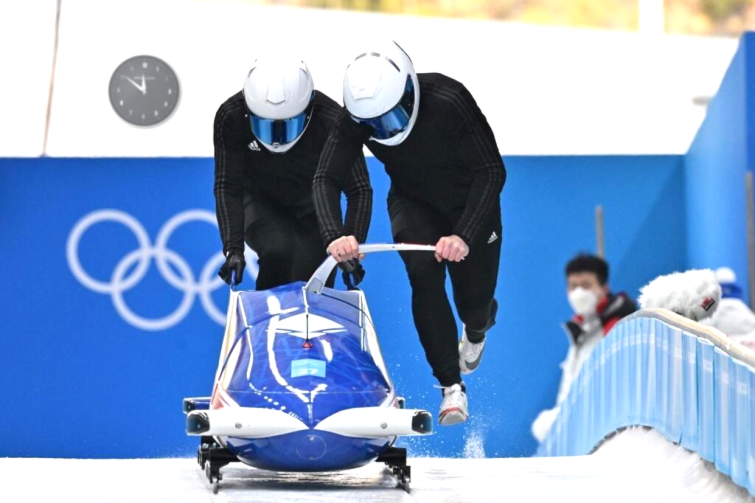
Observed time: 11:51
